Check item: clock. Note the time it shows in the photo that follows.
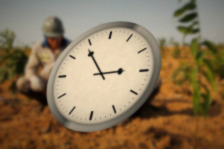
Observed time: 2:54
